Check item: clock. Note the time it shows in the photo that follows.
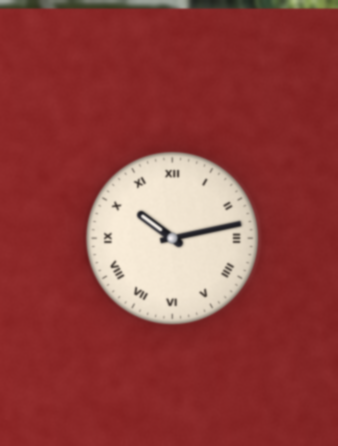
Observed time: 10:13
